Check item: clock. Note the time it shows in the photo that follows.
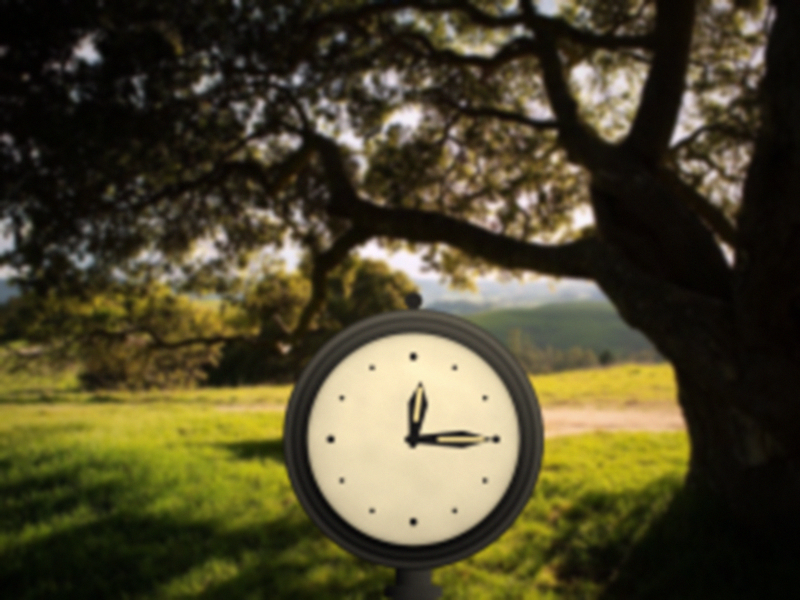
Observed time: 12:15
